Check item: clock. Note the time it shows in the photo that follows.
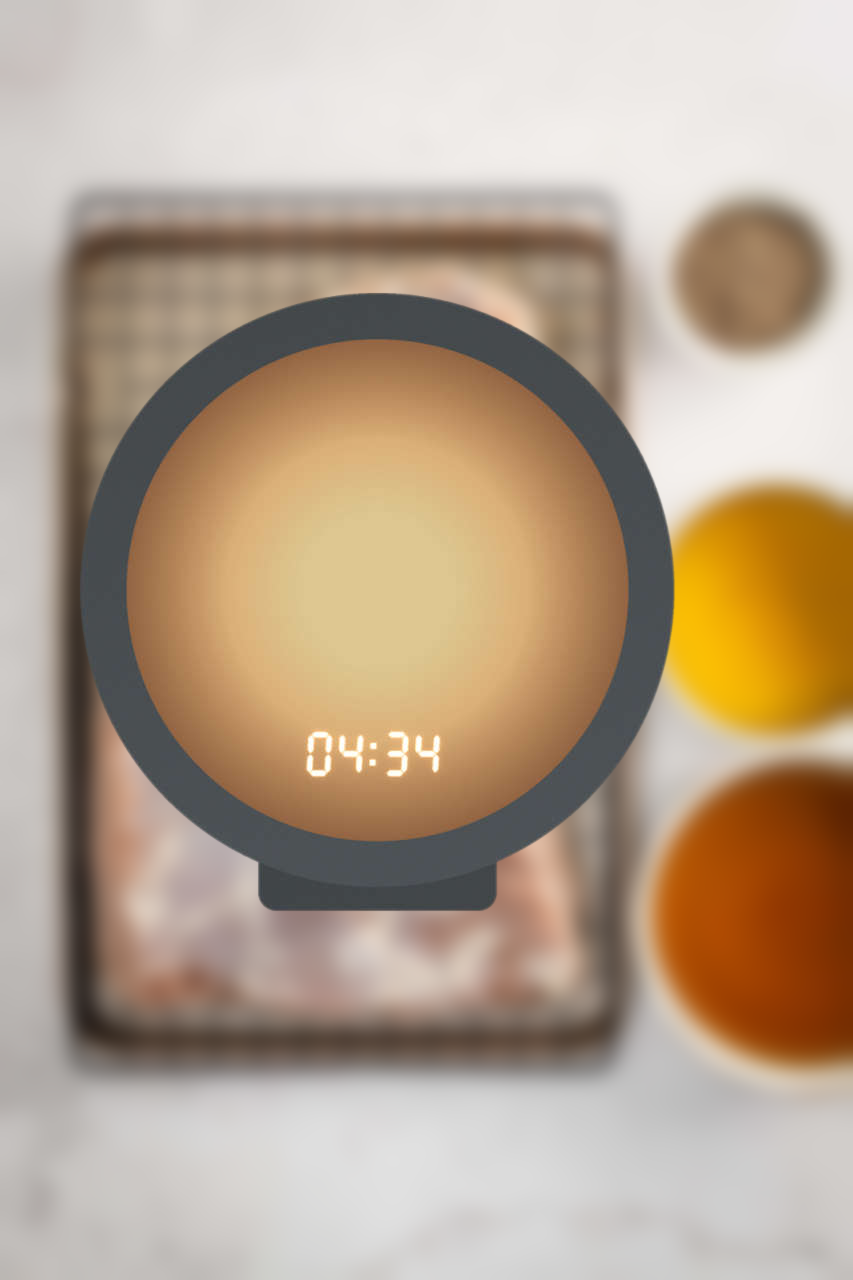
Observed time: 4:34
